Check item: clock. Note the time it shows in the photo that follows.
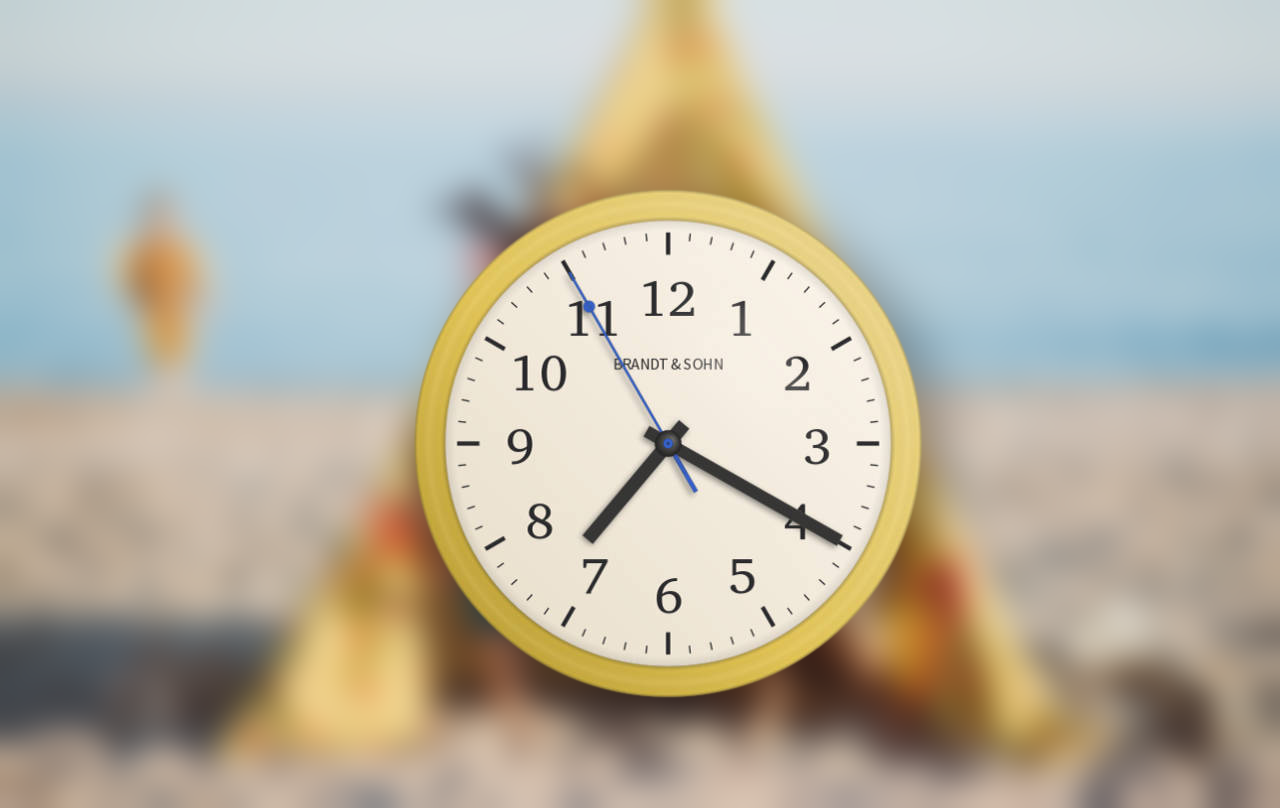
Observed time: 7:19:55
